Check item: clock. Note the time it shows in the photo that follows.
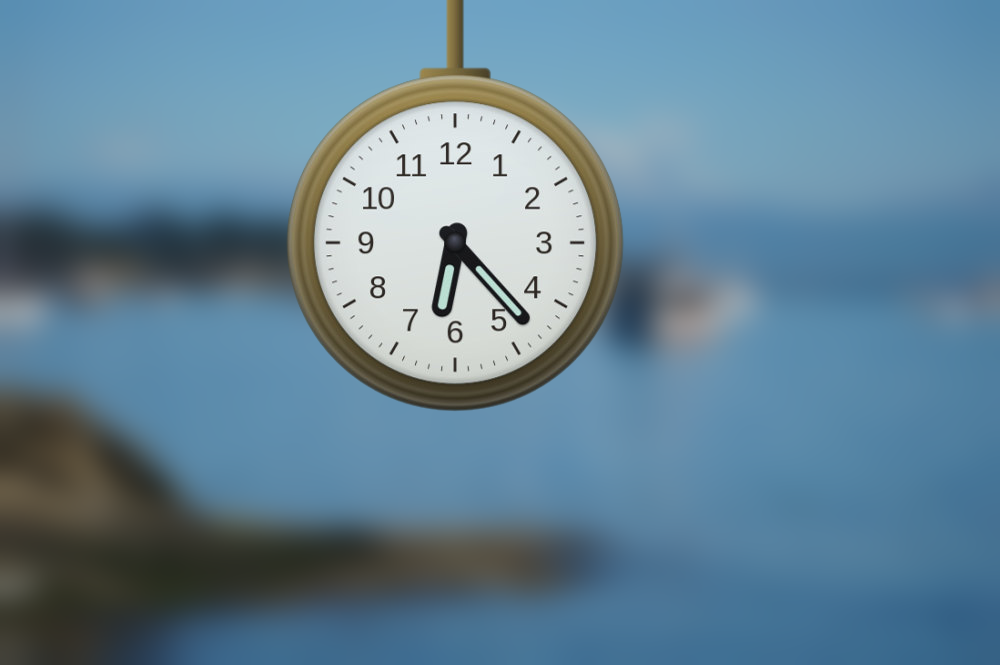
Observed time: 6:23
